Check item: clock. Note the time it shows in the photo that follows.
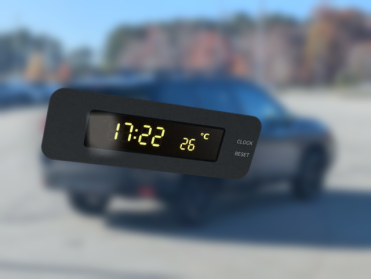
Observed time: 17:22
